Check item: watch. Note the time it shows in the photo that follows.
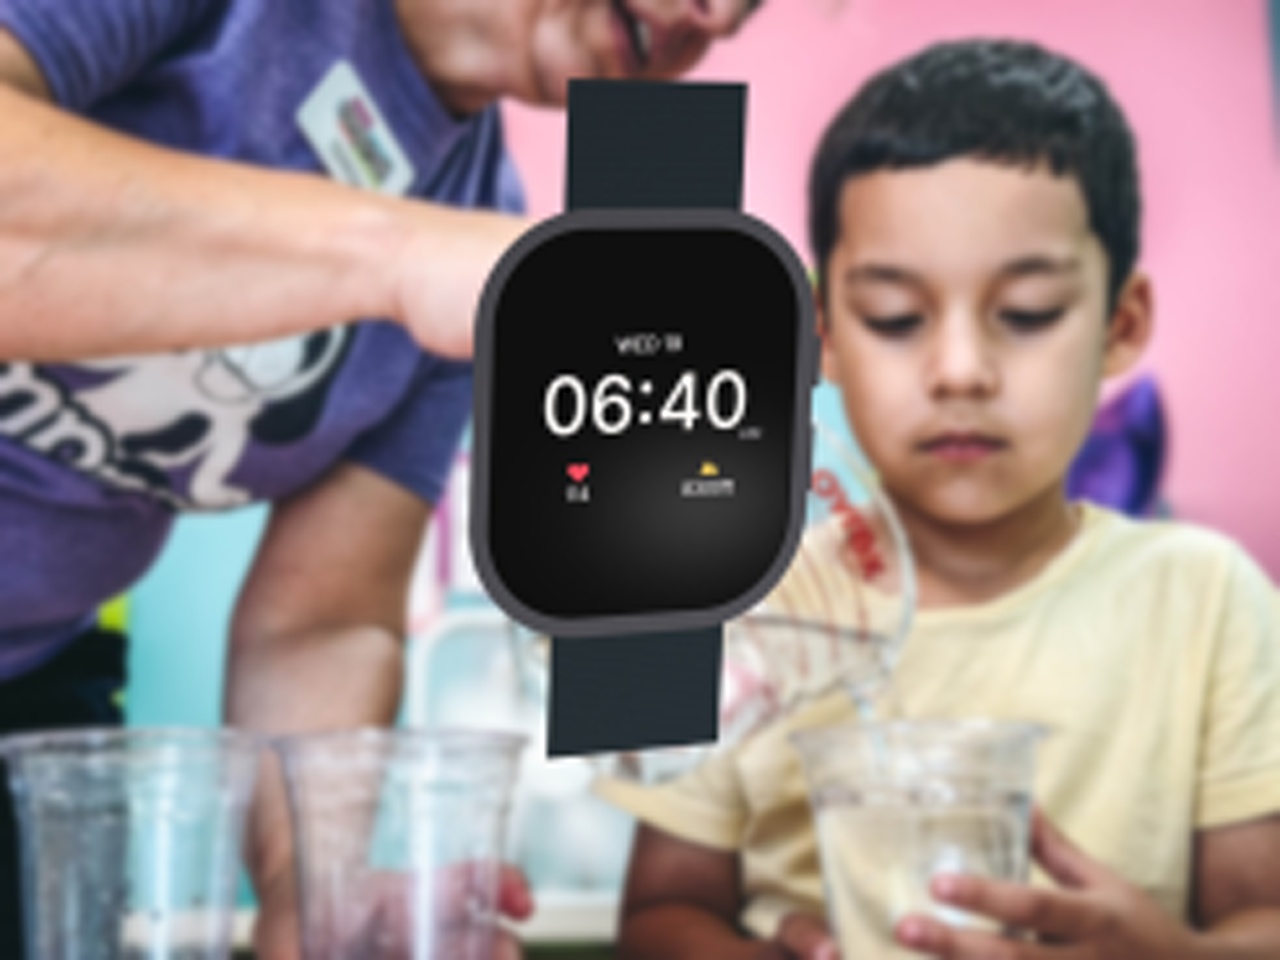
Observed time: 6:40
